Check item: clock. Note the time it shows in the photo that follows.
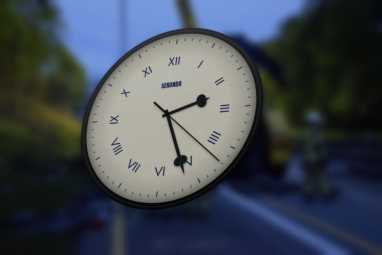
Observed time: 2:26:22
